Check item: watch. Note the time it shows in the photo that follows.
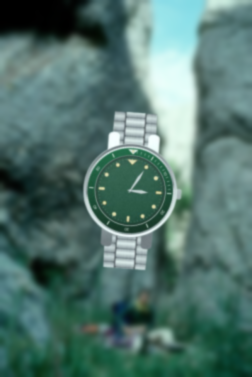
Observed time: 3:05
